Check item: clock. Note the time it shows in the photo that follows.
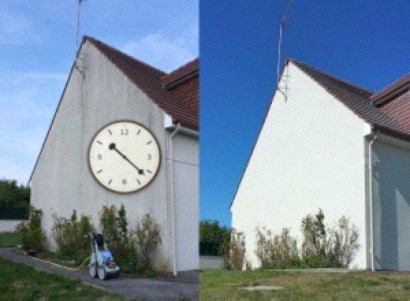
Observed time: 10:22
